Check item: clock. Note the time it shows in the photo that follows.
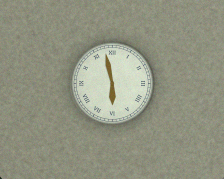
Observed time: 5:58
